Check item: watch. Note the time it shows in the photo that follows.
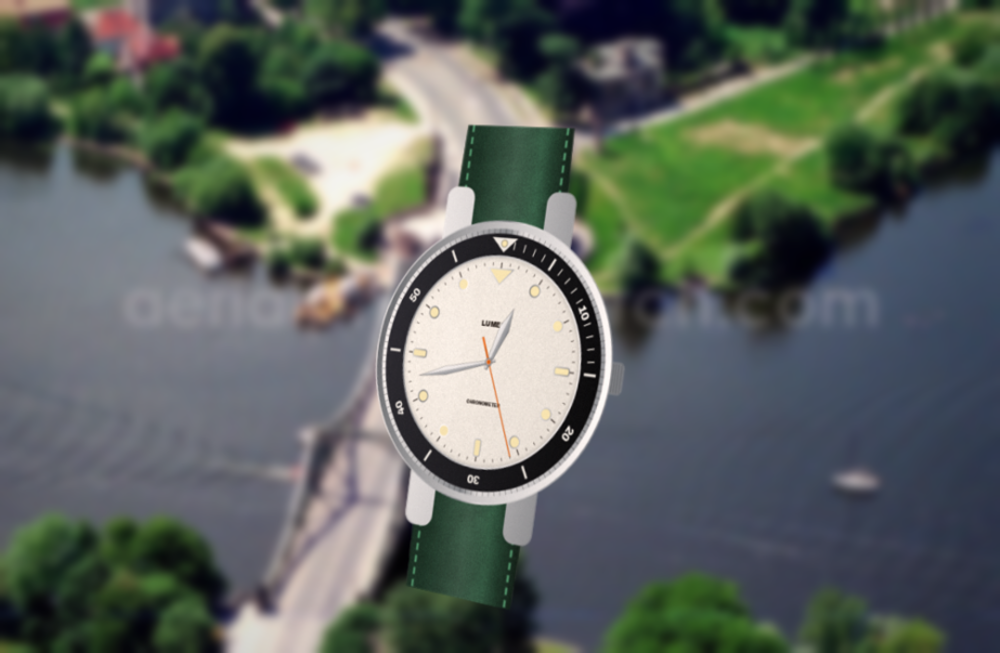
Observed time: 12:42:26
